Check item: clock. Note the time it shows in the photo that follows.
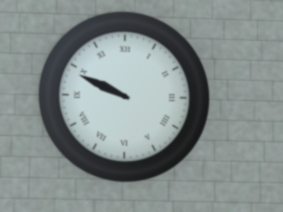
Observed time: 9:49
